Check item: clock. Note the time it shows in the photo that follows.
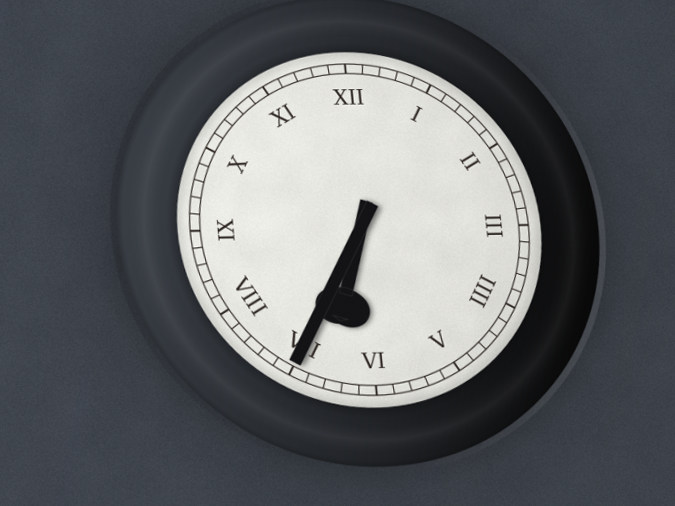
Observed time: 6:35
